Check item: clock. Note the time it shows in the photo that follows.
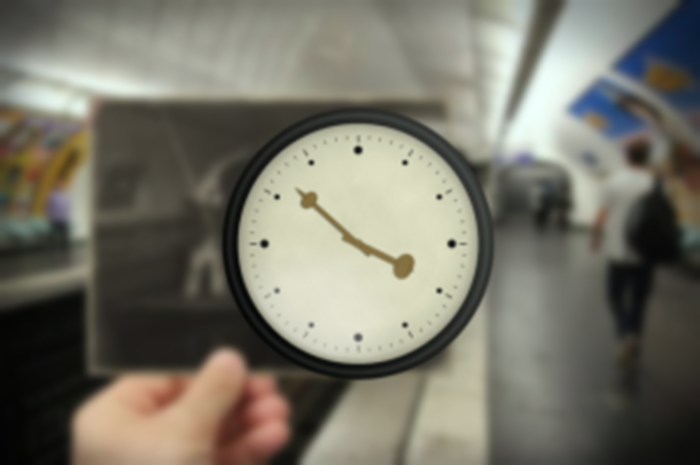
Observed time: 3:52
